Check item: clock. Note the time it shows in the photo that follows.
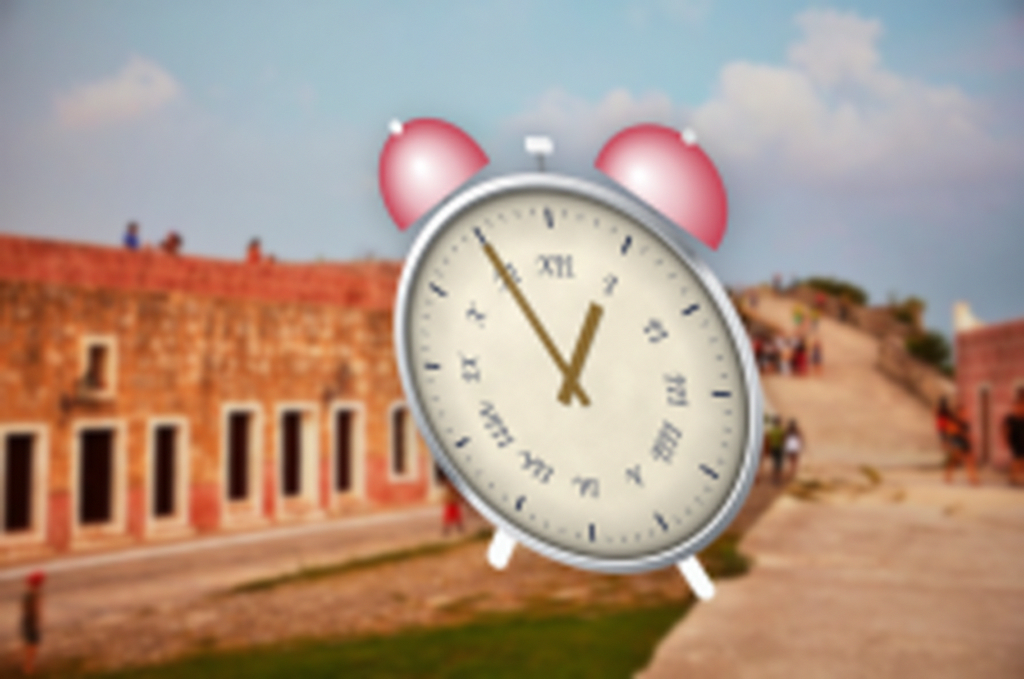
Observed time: 12:55
